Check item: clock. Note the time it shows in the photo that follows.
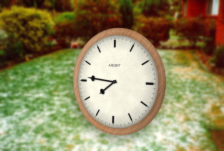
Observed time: 7:46
